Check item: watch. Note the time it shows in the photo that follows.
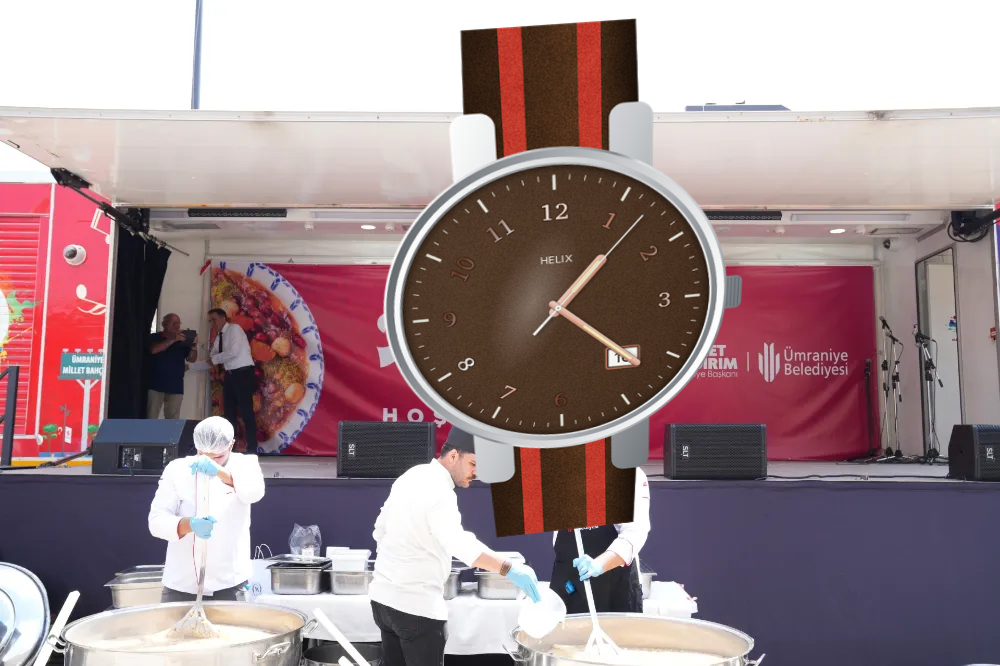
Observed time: 1:22:07
